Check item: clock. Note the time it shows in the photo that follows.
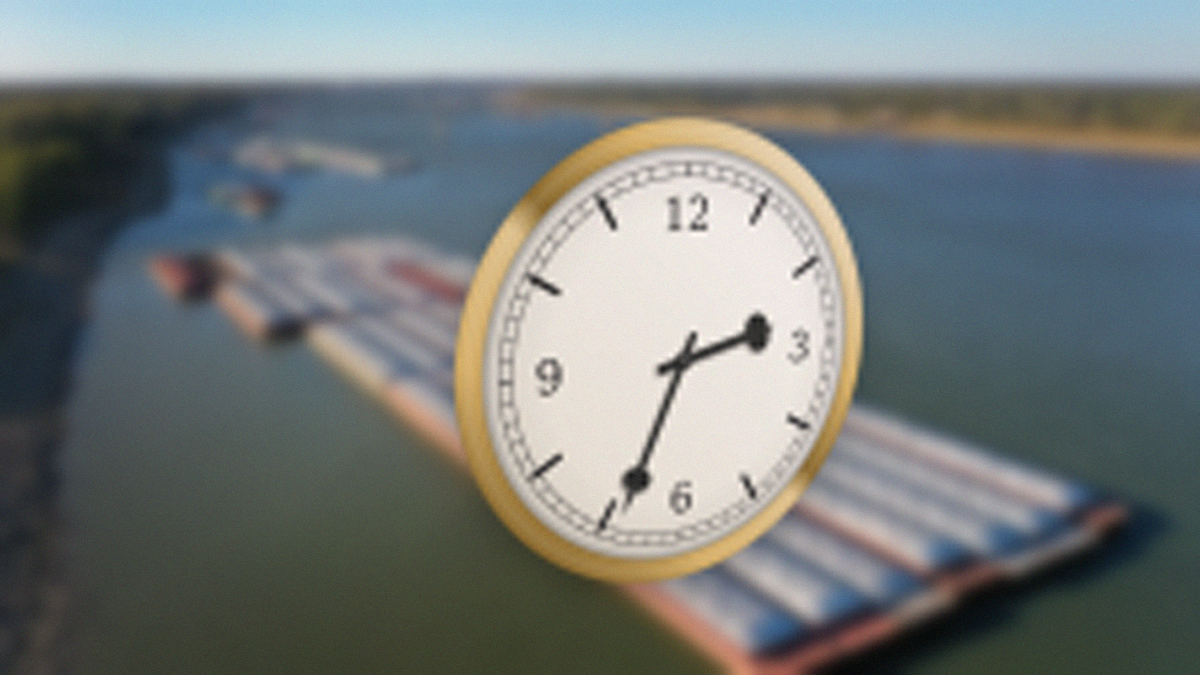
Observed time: 2:34
